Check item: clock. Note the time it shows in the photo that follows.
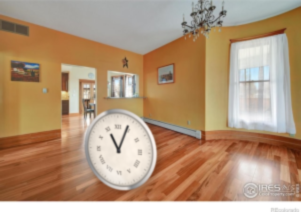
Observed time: 11:04
